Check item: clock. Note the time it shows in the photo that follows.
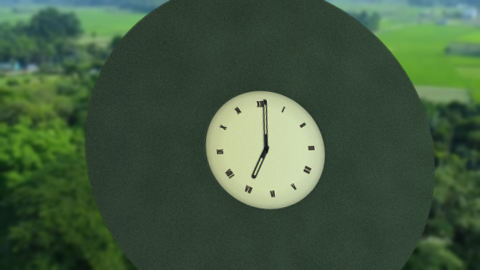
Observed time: 7:01
